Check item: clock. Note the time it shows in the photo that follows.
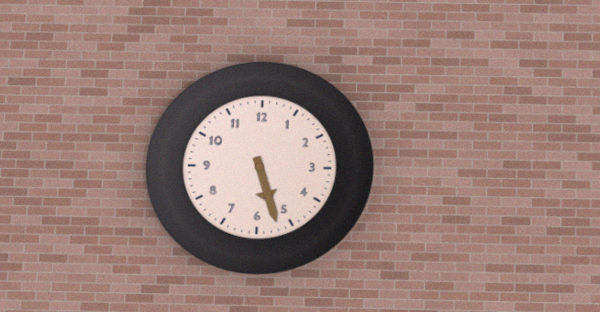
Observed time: 5:27
